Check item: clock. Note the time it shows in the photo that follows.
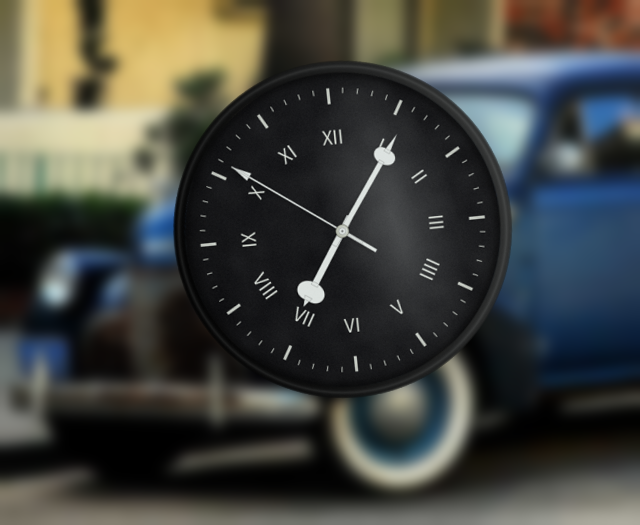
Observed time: 7:05:51
